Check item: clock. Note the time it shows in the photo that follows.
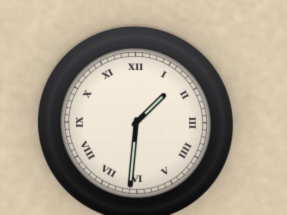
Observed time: 1:31
